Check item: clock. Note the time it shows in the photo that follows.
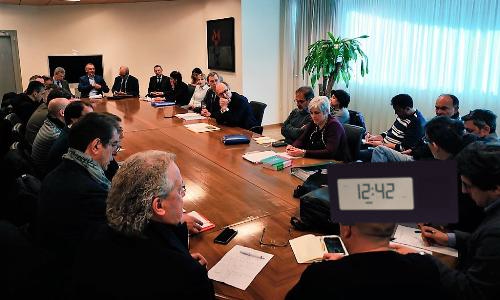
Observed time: 12:42
